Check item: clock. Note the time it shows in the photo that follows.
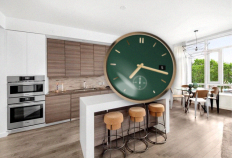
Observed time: 7:17
